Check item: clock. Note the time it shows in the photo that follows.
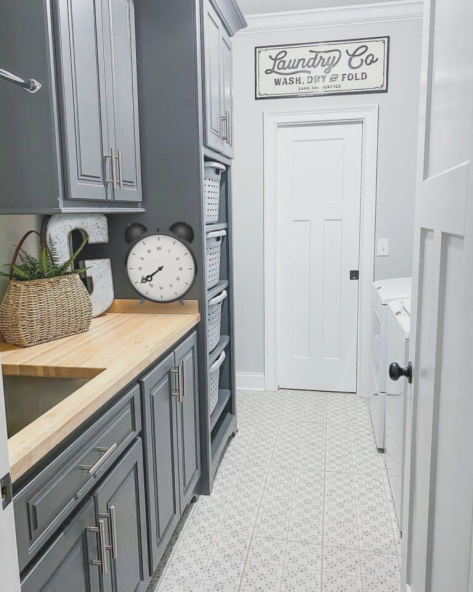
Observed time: 7:39
